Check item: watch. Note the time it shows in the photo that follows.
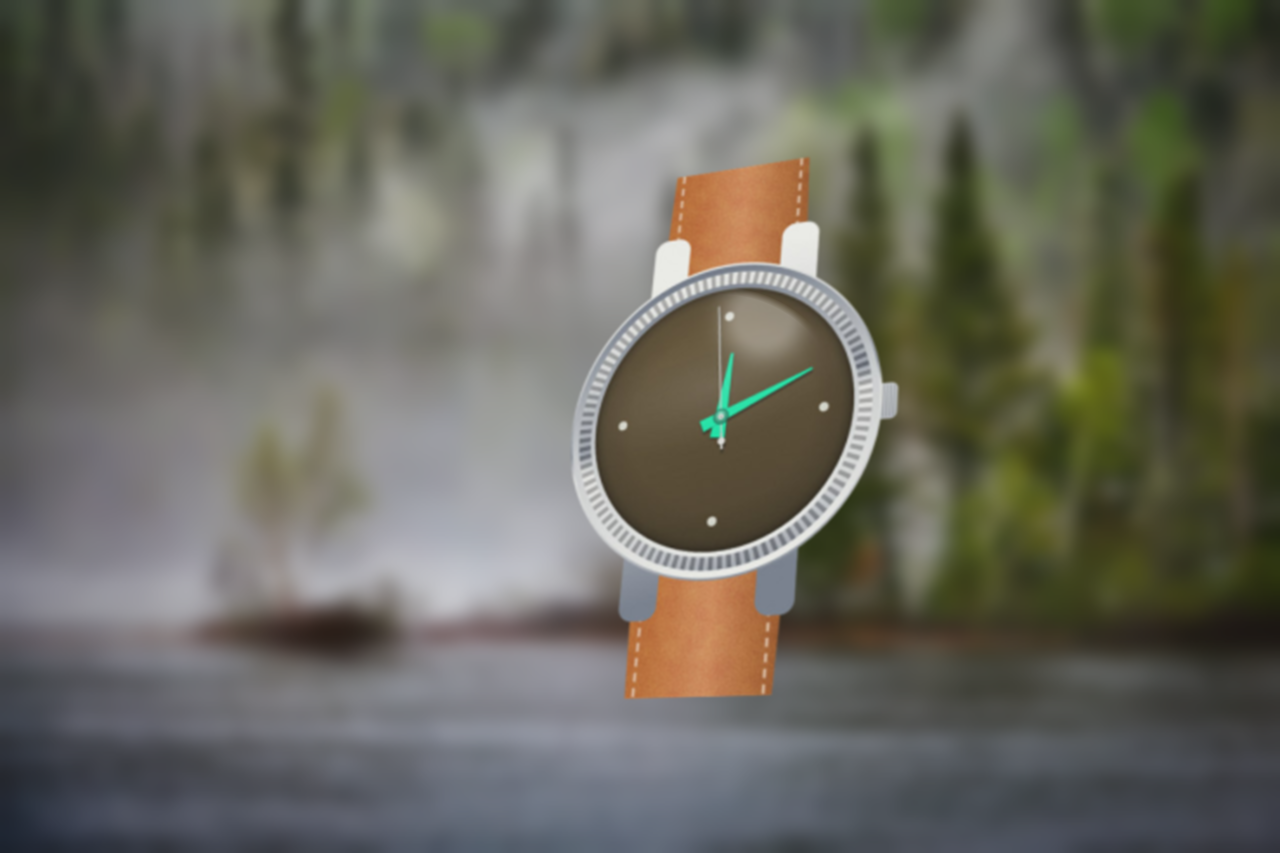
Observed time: 12:10:59
